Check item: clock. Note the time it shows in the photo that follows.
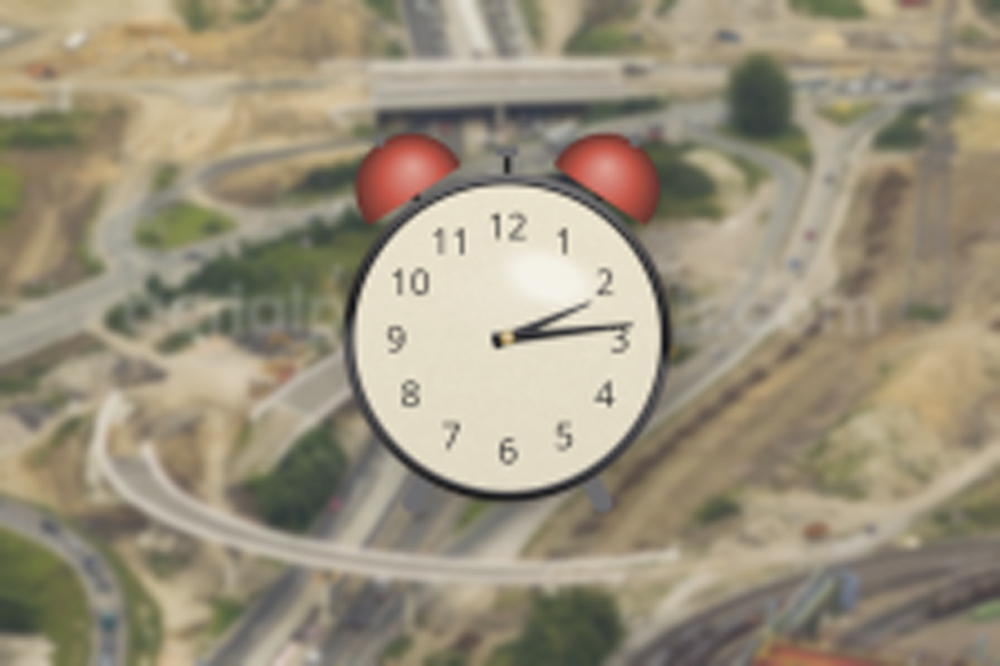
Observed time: 2:14
